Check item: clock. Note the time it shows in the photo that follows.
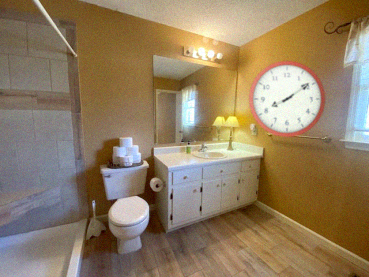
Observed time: 8:09
